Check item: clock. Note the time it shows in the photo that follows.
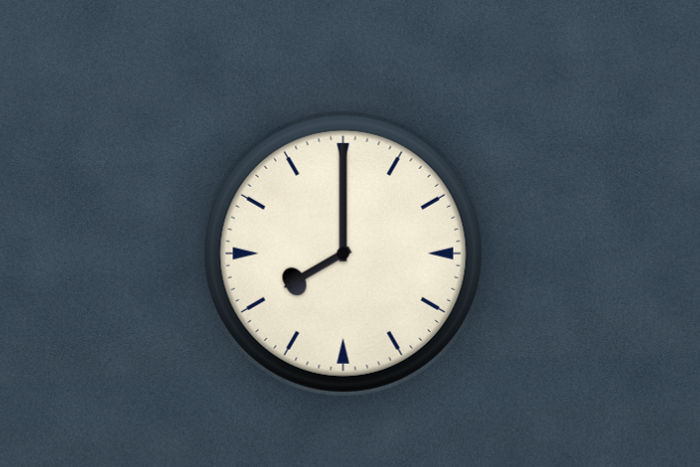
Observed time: 8:00
